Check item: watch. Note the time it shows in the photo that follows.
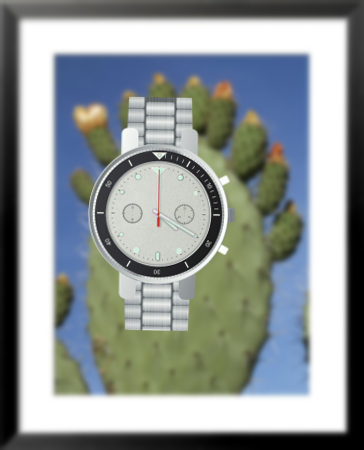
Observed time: 4:20
